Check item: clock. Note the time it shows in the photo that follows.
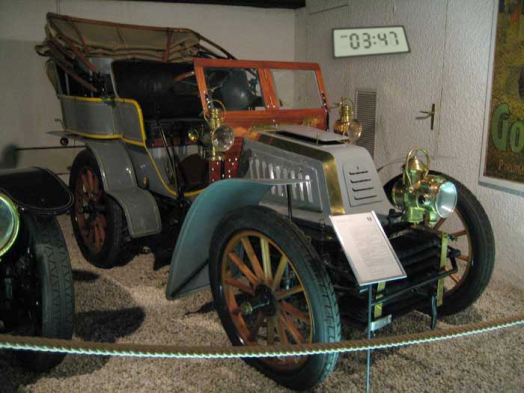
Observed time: 3:47
